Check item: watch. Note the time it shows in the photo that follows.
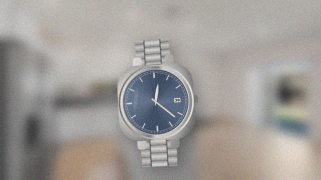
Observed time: 12:22
